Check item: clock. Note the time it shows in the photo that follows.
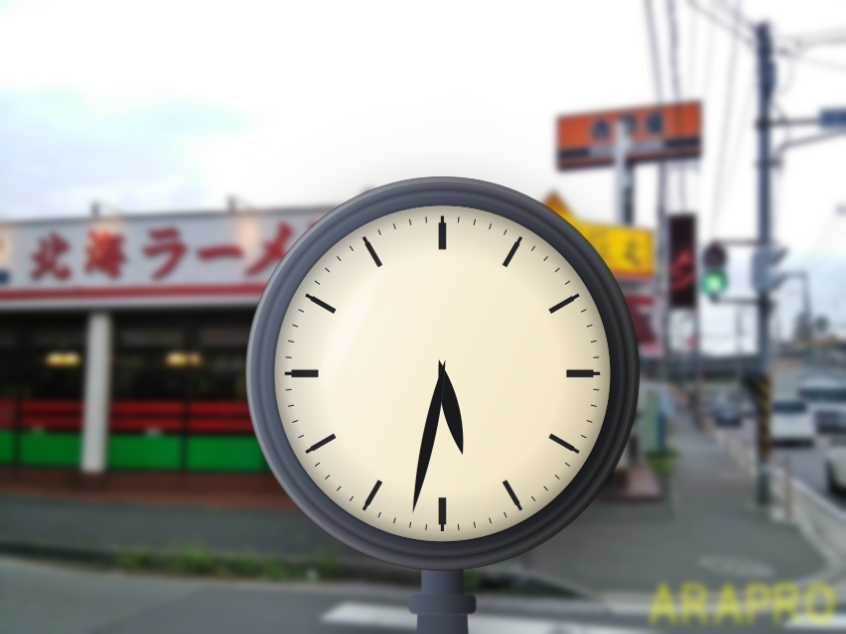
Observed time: 5:32
